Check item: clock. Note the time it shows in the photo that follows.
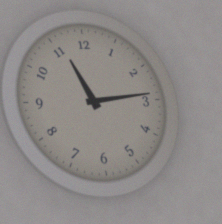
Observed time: 11:14
